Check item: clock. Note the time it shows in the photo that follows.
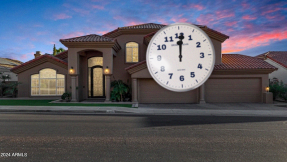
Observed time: 12:01
